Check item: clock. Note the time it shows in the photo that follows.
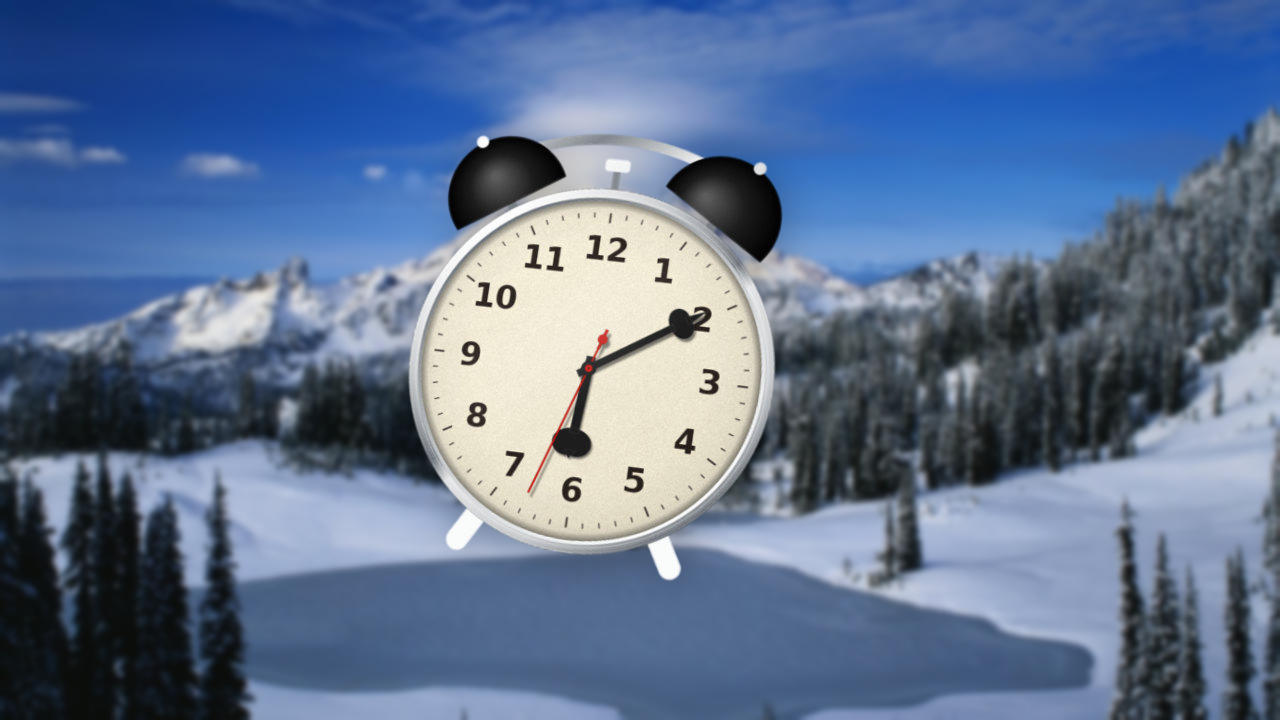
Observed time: 6:09:33
